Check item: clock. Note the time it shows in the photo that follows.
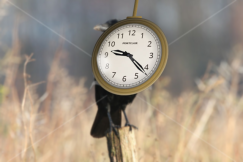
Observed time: 9:22
